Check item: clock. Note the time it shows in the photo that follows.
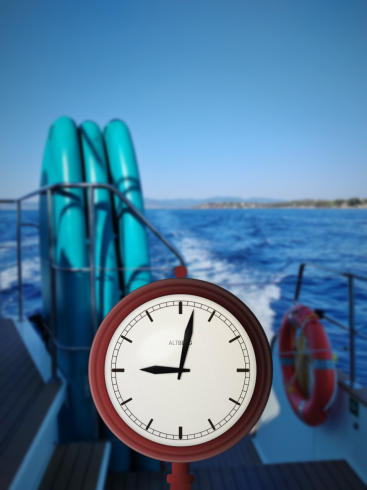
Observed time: 9:02
